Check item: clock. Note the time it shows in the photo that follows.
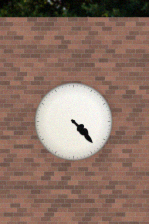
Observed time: 4:23
